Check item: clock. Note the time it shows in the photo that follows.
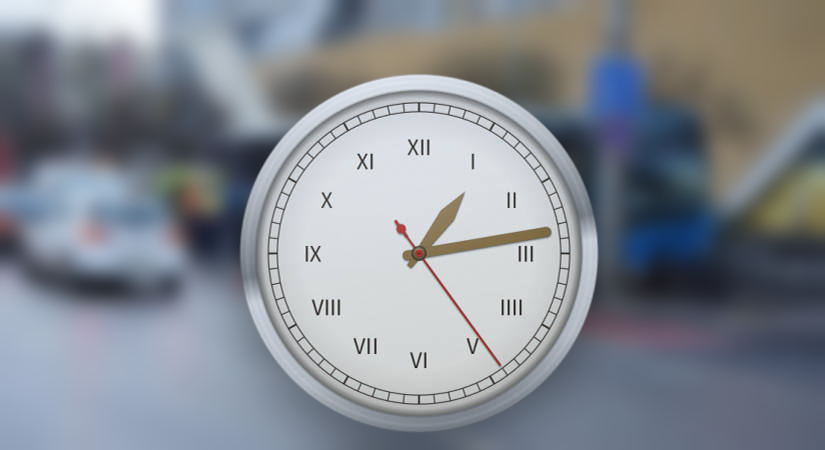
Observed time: 1:13:24
